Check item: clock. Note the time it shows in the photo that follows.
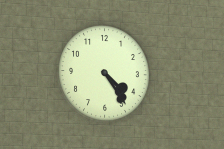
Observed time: 4:24
